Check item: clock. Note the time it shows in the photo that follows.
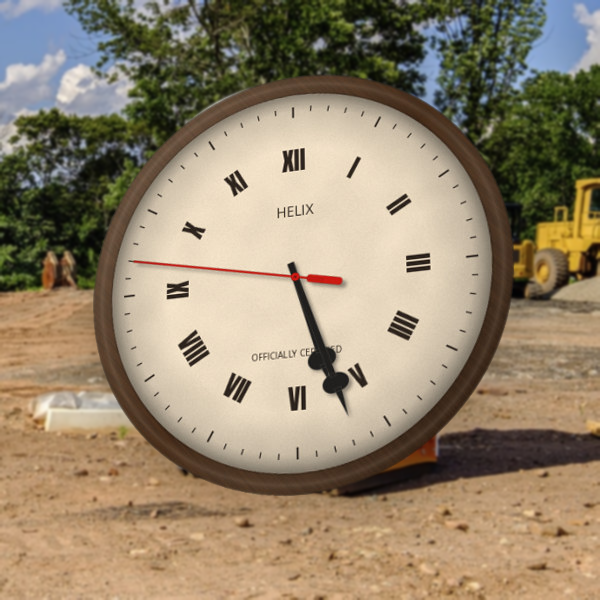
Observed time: 5:26:47
